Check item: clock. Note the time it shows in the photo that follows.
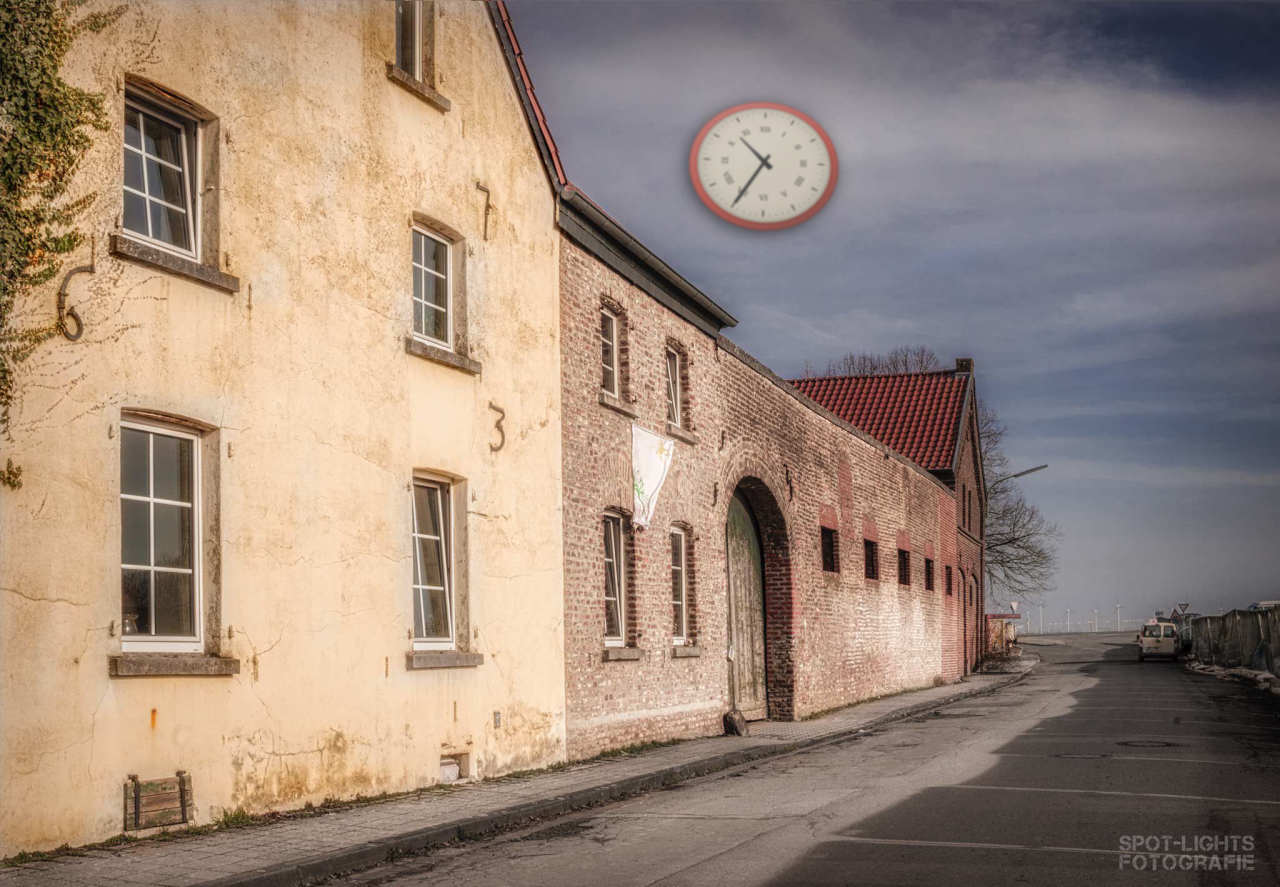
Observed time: 10:35
